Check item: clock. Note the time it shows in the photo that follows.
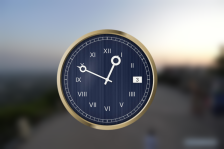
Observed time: 12:49
